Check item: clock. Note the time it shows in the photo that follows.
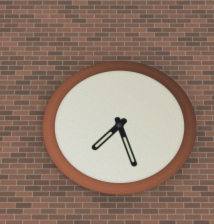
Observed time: 7:27
